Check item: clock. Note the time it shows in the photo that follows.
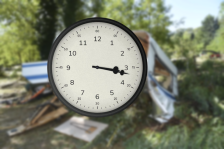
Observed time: 3:17
